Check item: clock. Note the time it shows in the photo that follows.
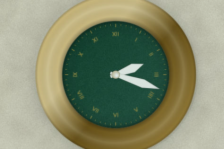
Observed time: 2:18
